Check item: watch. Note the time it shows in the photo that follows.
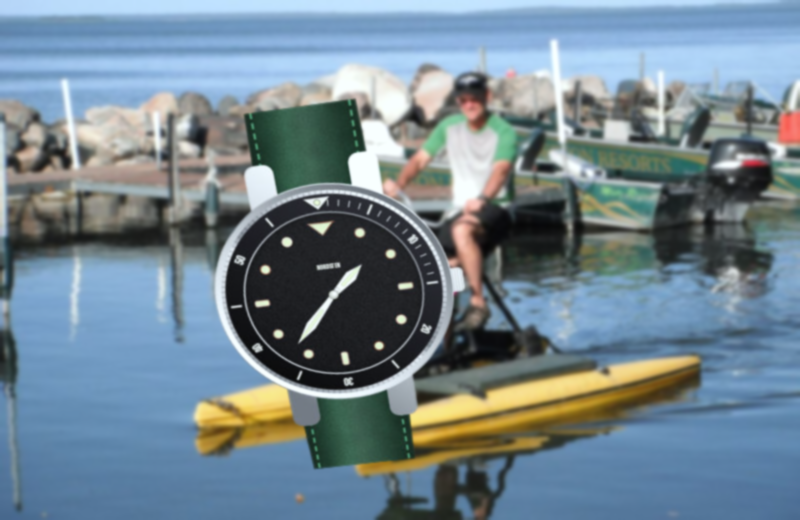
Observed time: 1:37
